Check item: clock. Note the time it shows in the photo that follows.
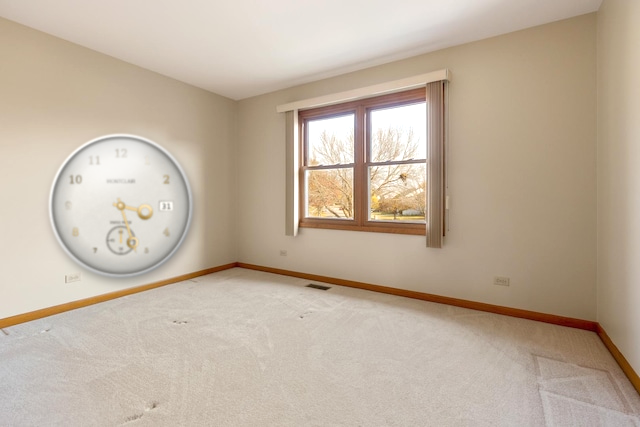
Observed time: 3:27
